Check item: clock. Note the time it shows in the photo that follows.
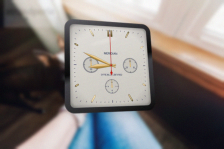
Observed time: 8:49
